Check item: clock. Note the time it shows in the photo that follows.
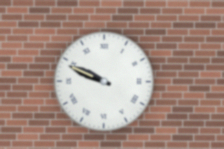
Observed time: 9:49
